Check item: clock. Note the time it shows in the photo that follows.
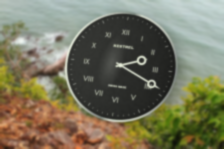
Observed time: 2:19
